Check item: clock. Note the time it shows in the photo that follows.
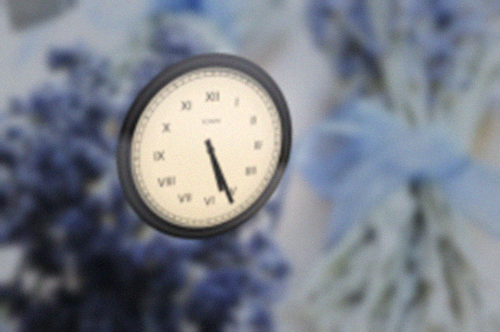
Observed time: 5:26
